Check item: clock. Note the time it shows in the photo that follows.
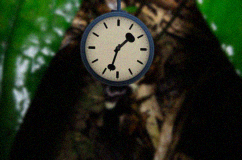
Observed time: 1:33
